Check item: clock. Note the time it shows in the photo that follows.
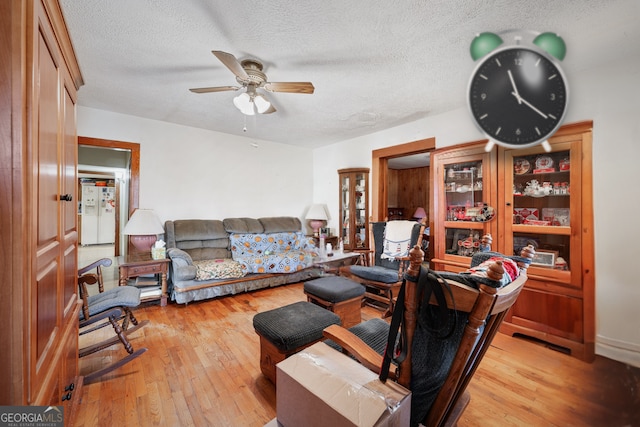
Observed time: 11:21
